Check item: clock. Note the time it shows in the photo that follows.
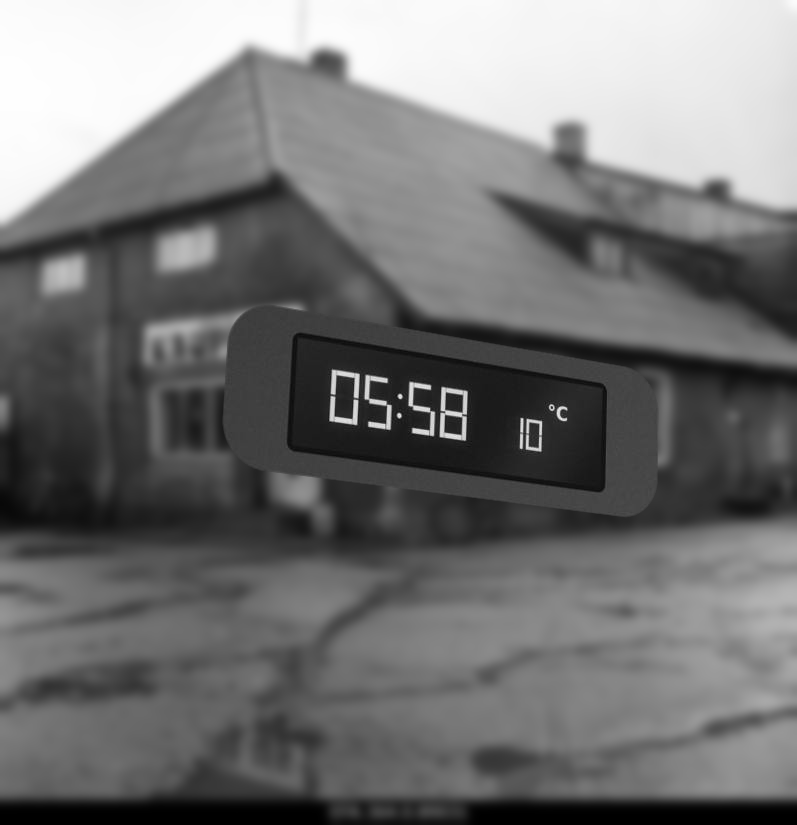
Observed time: 5:58
